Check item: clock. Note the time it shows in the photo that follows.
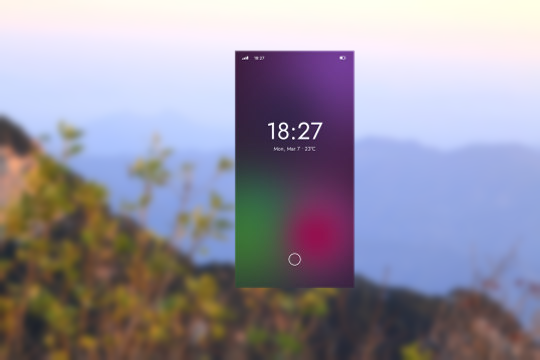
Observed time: 18:27
